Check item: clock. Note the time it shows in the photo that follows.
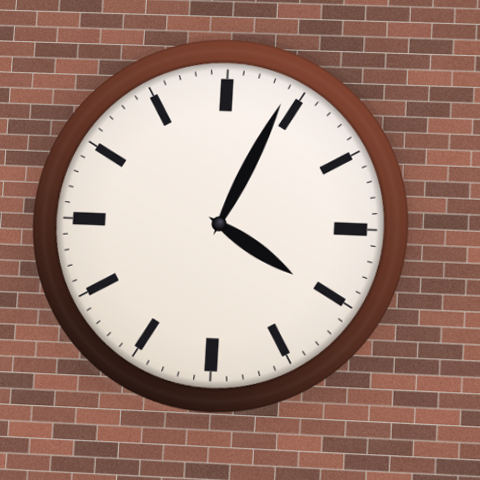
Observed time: 4:04
